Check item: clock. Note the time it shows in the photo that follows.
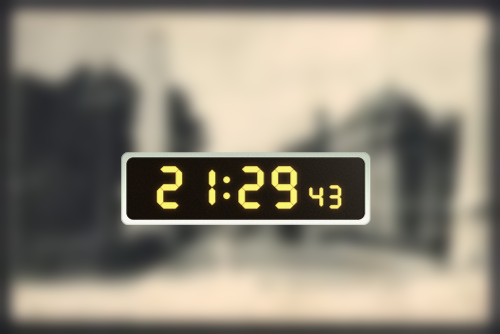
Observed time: 21:29:43
